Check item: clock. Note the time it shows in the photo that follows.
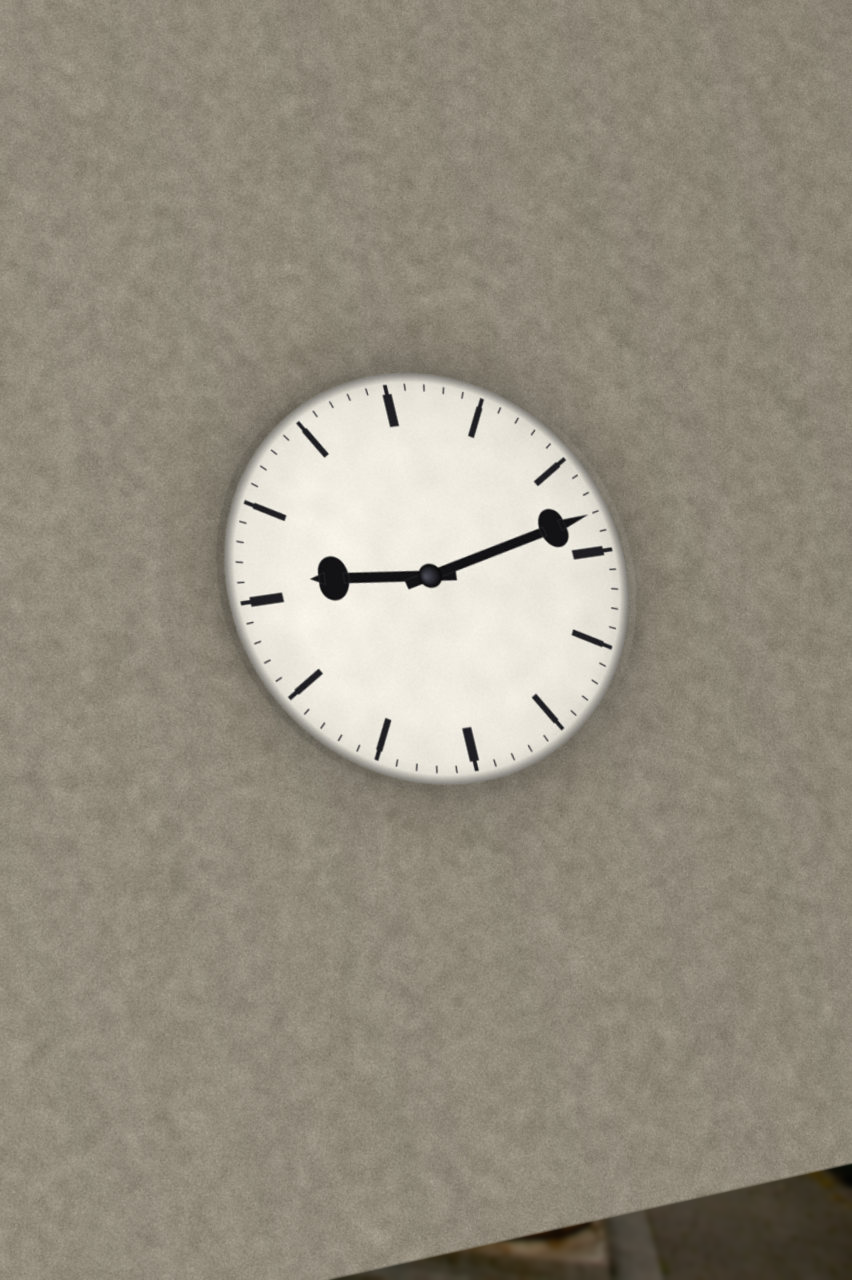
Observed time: 9:13
